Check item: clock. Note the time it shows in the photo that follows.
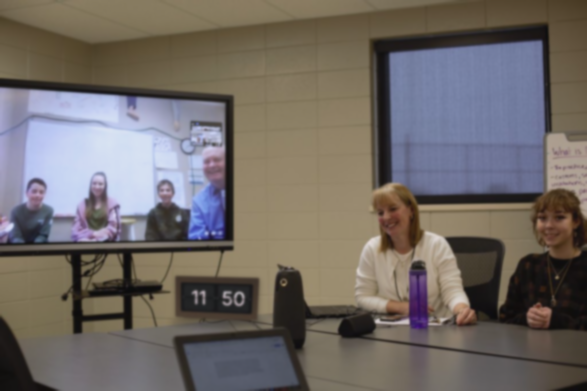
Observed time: 11:50
